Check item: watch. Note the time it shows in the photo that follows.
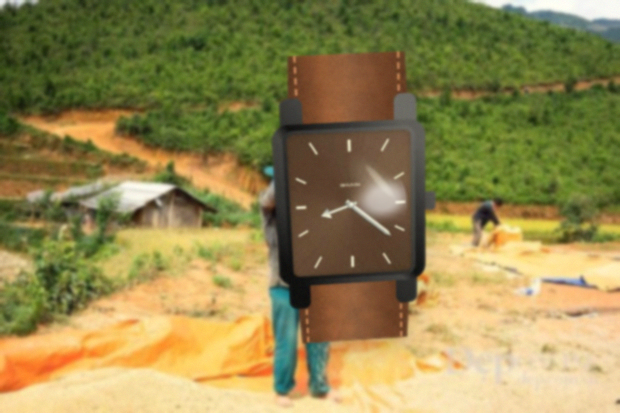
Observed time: 8:22
